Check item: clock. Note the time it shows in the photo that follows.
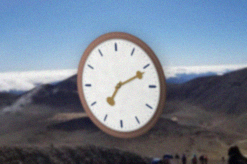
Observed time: 7:11
